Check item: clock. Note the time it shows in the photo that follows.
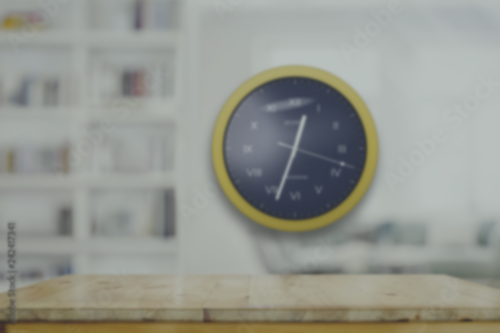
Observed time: 12:33:18
